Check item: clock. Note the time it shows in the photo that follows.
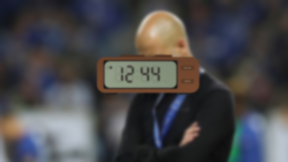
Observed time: 12:44
